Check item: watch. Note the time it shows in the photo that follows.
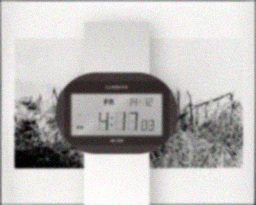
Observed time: 4:17
